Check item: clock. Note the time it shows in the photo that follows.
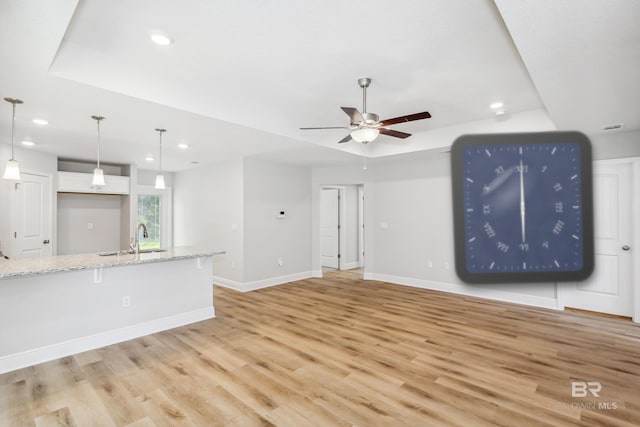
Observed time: 6:00
